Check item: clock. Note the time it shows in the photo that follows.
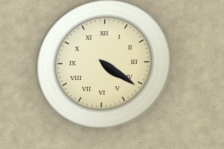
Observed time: 4:21
